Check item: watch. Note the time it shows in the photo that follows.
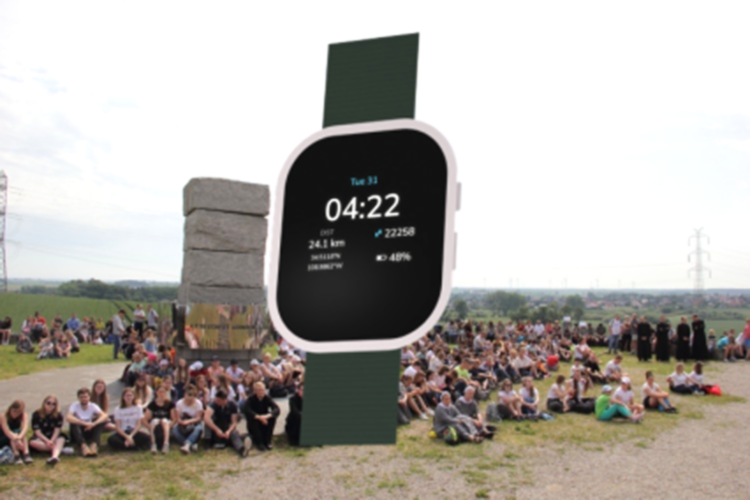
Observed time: 4:22
